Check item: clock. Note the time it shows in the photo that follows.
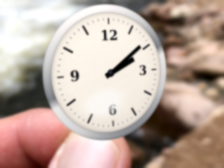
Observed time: 2:09
